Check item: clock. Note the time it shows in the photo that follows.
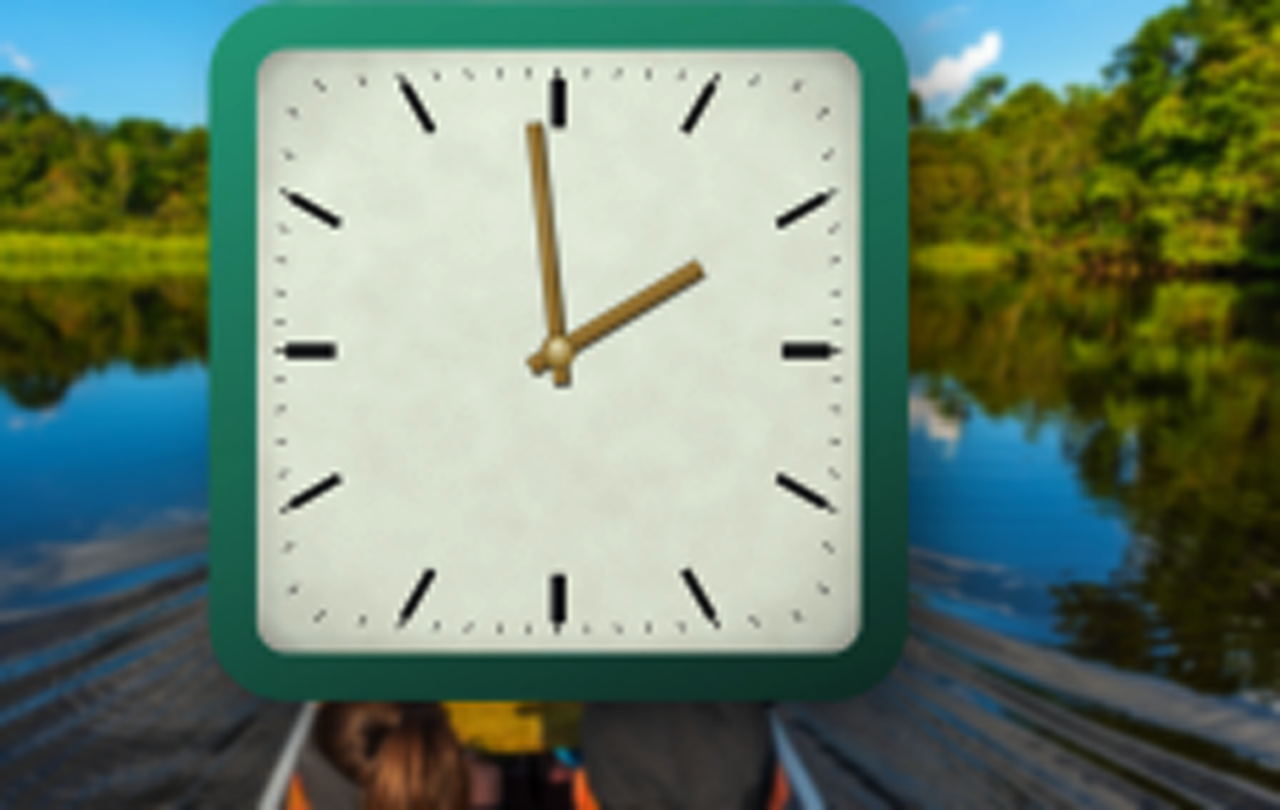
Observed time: 1:59
